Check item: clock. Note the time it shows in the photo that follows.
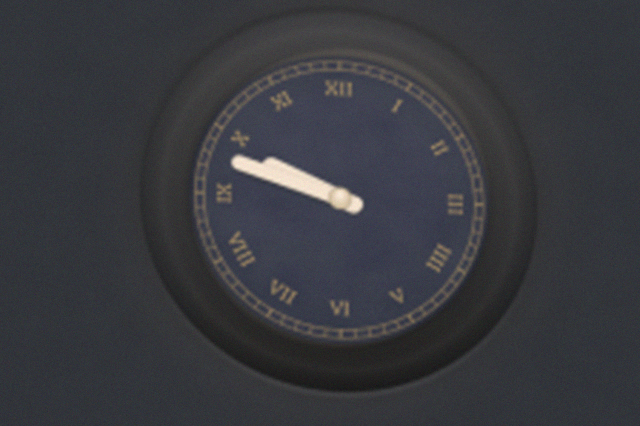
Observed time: 9:48
